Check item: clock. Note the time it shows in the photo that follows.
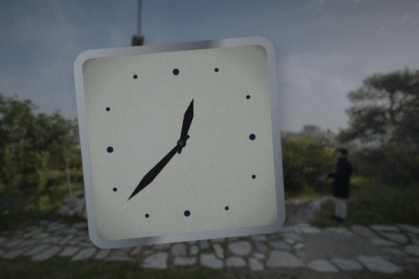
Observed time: 12:38
